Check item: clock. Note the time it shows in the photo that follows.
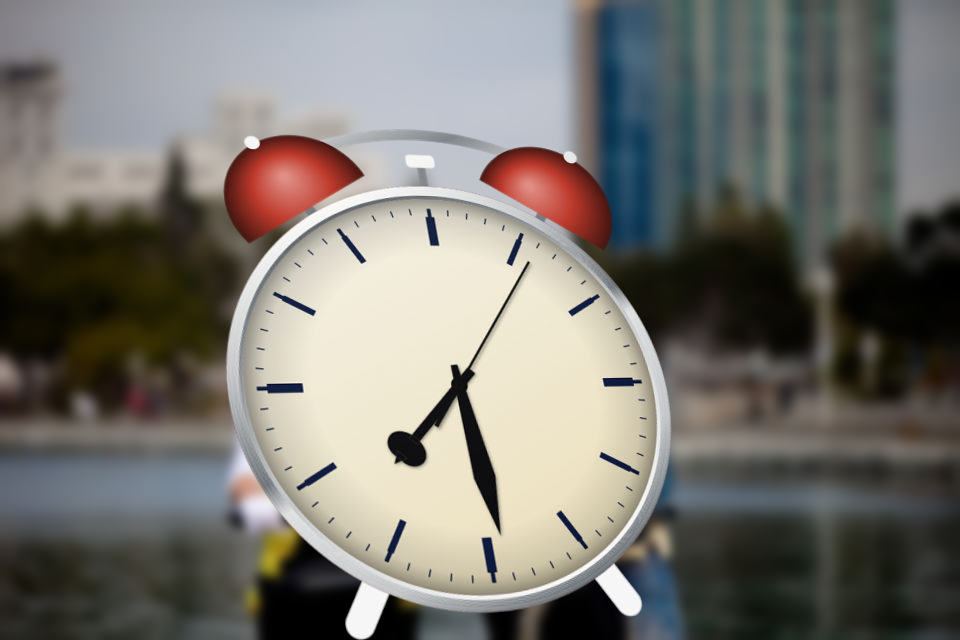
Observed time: 7:29:06
